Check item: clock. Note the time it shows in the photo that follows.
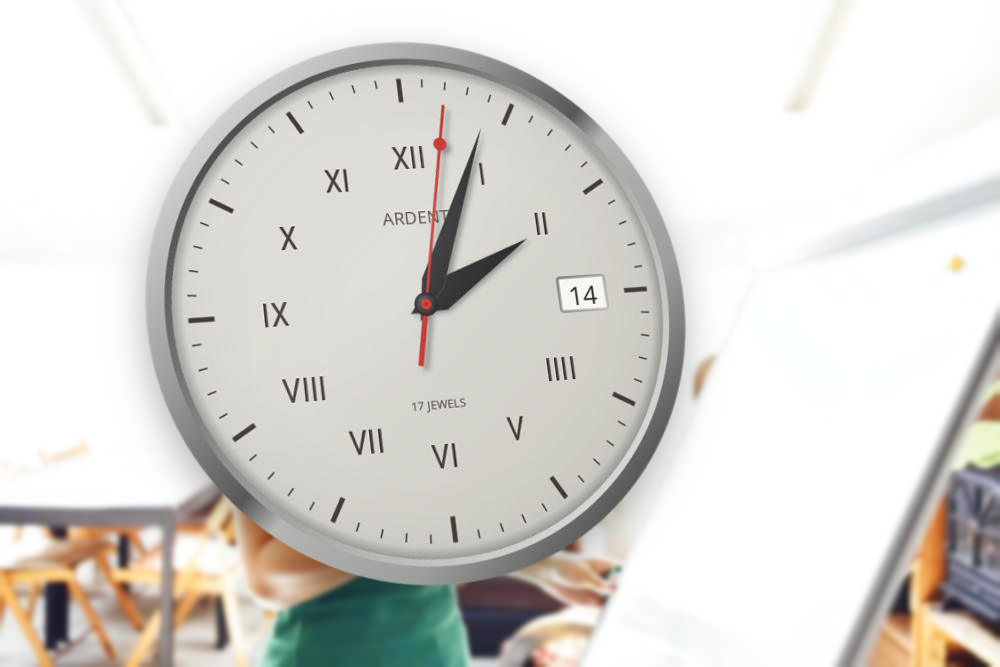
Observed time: 2:04:02
